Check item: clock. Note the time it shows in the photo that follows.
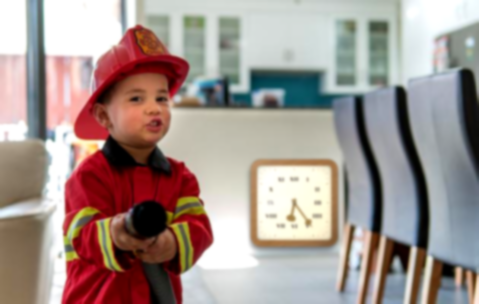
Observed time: 6:24
